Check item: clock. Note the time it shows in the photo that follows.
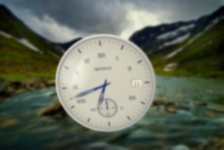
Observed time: 6:42
